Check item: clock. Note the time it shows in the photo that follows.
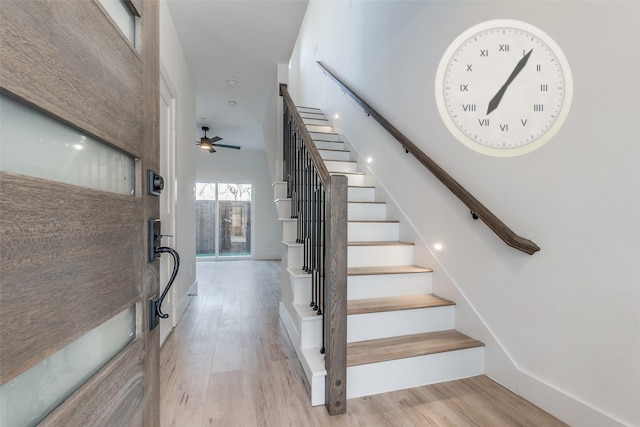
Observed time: 7:06
